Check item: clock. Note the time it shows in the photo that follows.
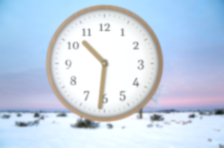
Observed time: 10:31
